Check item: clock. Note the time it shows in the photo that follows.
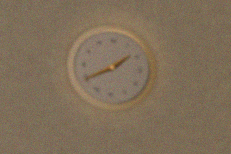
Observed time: 1:40
